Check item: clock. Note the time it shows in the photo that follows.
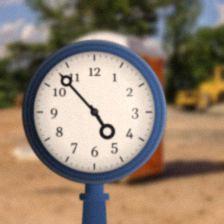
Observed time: 4:53
